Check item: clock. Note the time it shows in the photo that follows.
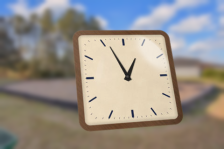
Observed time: 12:56
